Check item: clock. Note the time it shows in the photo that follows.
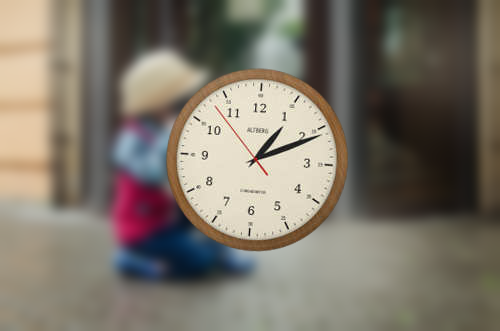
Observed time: 1:10:53
